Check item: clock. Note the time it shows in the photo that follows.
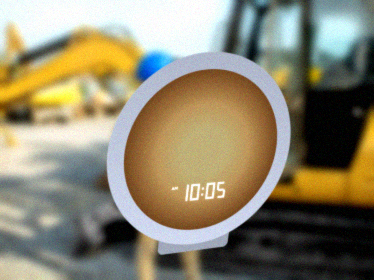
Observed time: 10:05
